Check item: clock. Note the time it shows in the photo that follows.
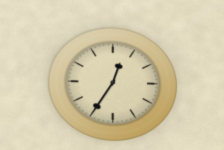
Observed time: 12:35
